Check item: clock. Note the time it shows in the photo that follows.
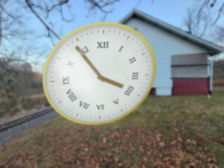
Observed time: 3:54
